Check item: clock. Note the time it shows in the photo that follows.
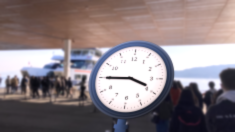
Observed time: 3:45
